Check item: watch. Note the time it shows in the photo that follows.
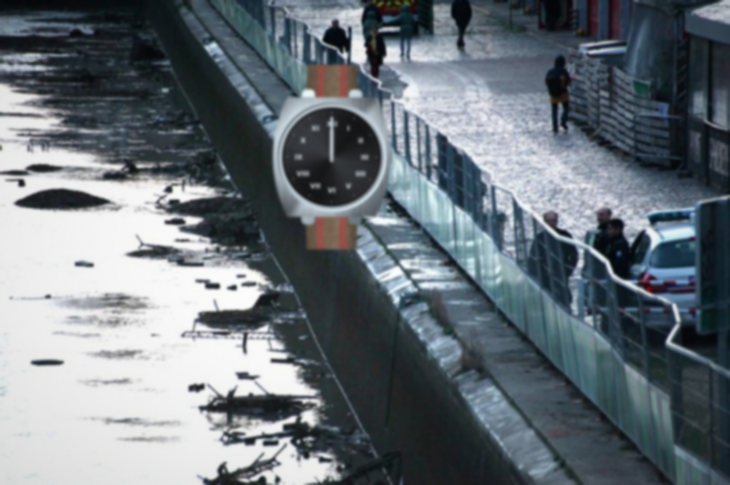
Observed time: 12:00
